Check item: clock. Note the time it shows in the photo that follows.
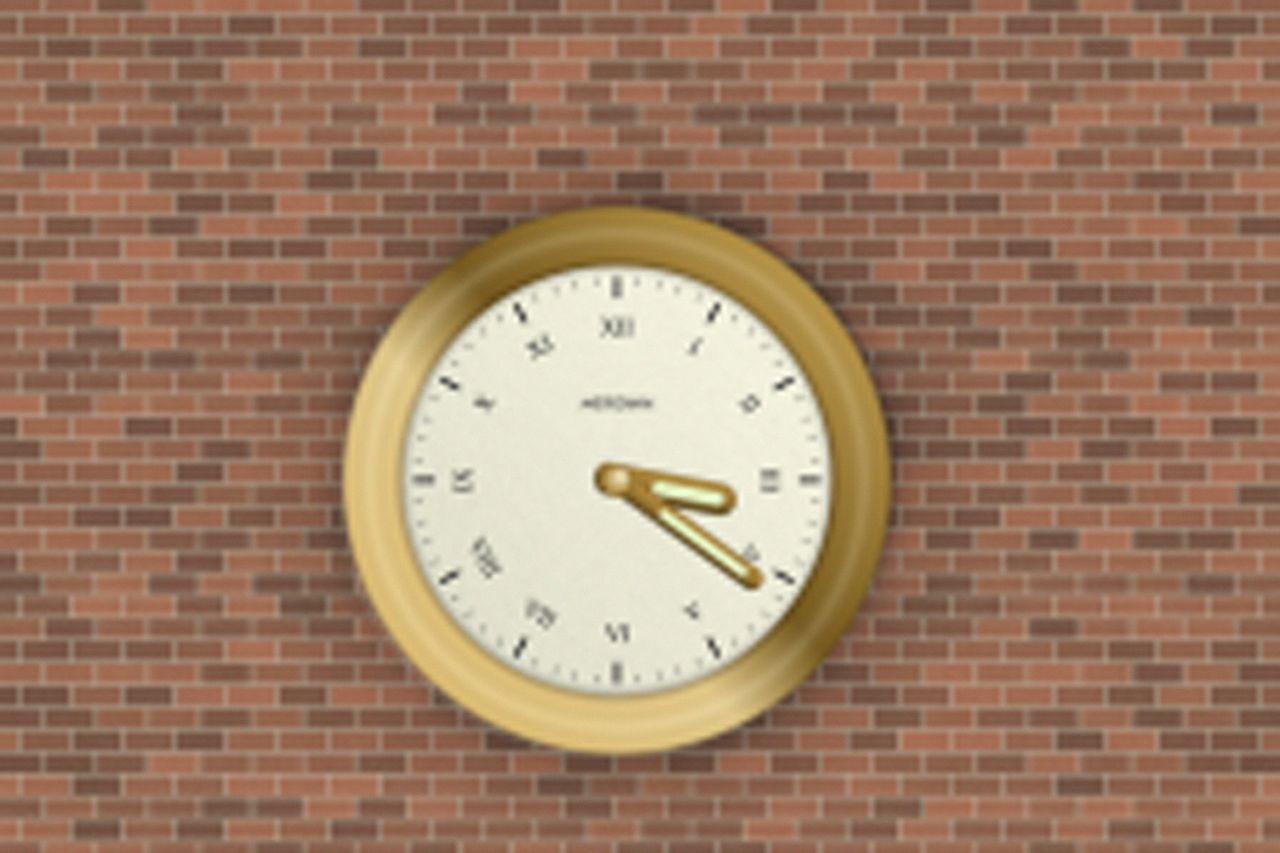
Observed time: 3:21
